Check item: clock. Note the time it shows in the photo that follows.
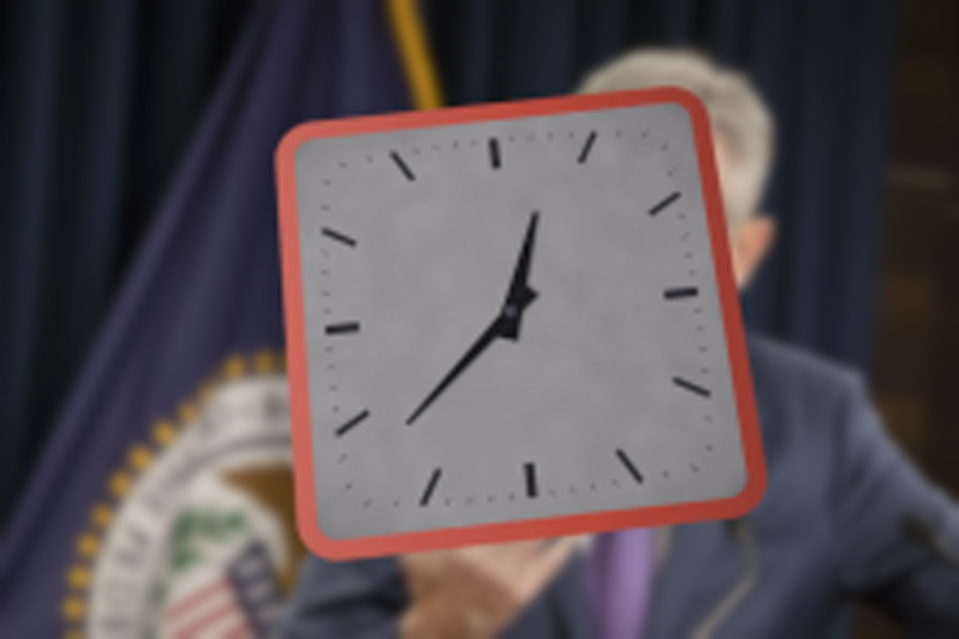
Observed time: 12:38
